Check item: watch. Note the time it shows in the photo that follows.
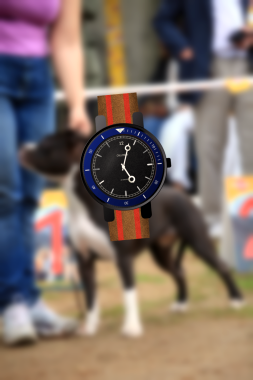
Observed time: 5:03
